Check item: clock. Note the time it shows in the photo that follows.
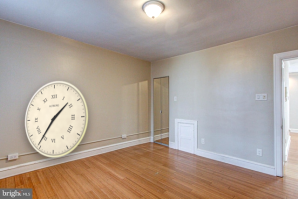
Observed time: 1:36
